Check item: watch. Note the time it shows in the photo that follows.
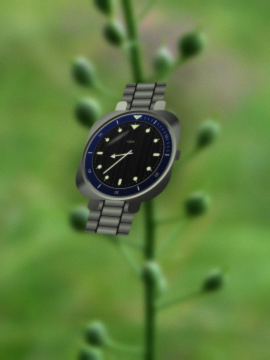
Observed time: 8:37
